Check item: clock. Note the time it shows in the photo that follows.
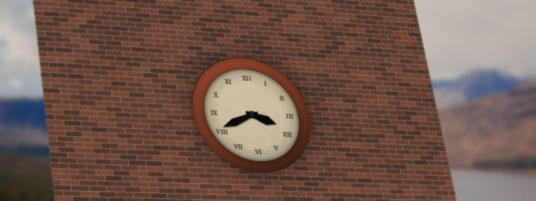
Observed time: 3:41
